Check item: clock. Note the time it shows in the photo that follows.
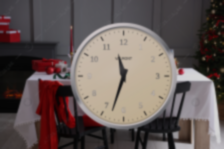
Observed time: 11:33
